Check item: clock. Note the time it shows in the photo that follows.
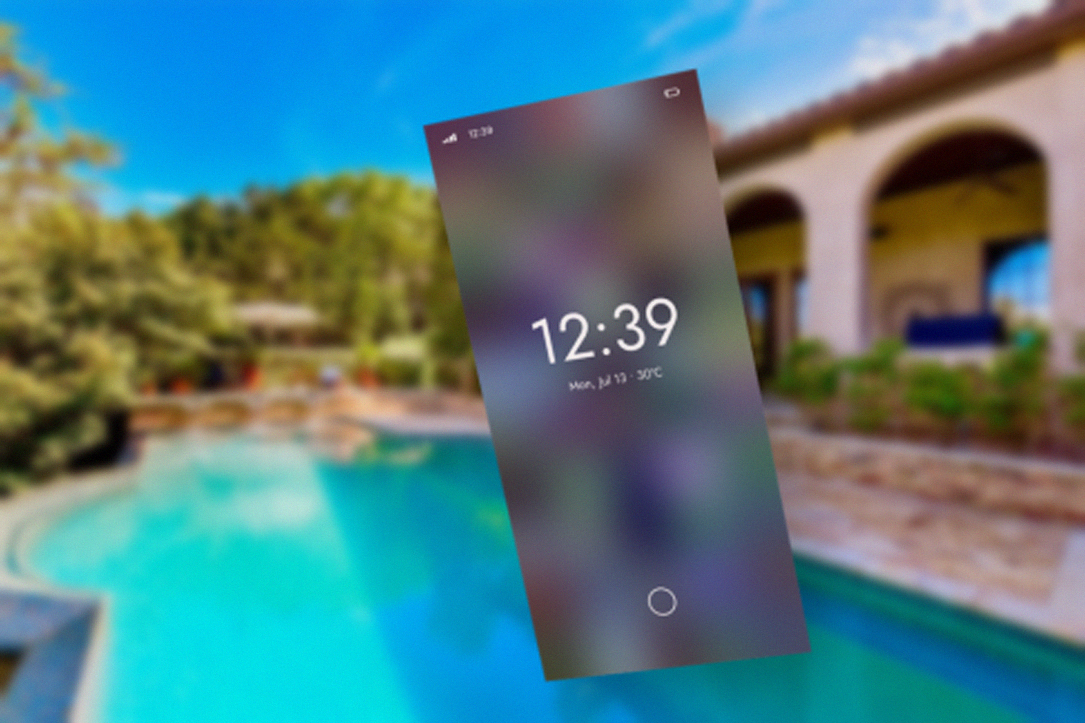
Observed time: 12:39
